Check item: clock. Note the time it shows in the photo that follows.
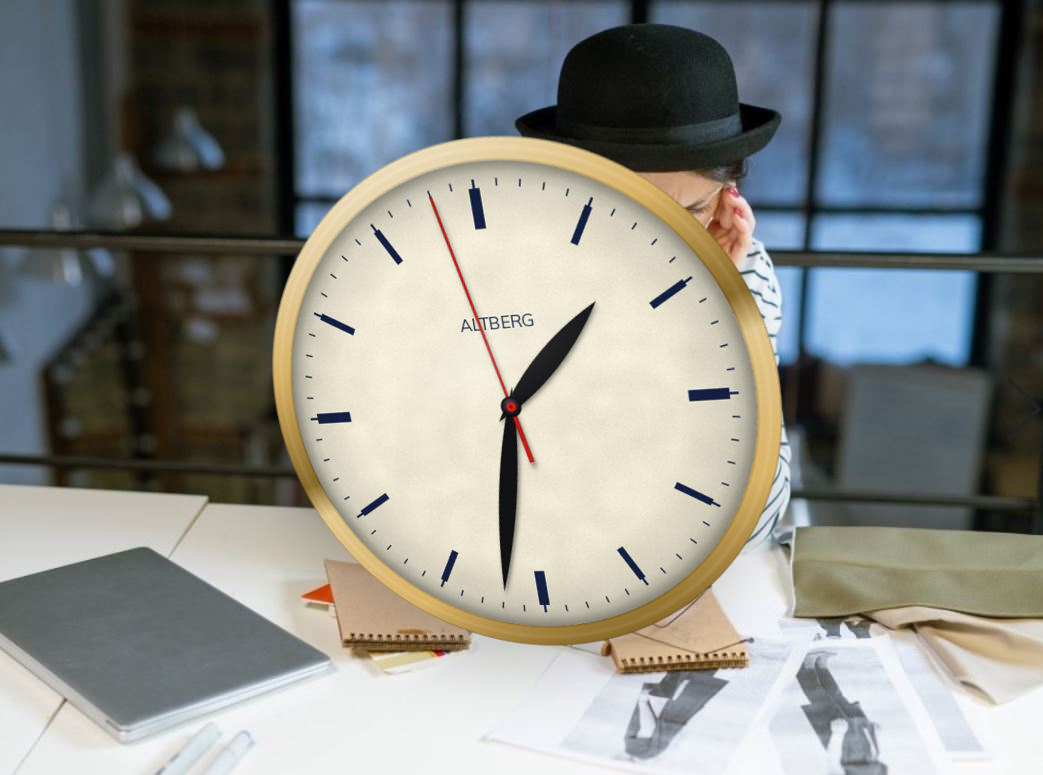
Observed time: 1:31:58
